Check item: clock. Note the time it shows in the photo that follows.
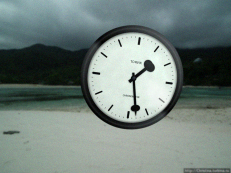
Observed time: 1:28
